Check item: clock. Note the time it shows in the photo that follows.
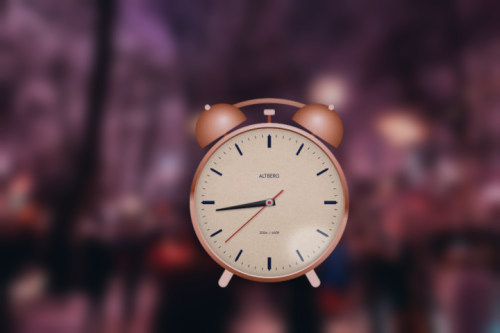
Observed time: 8:43:38
